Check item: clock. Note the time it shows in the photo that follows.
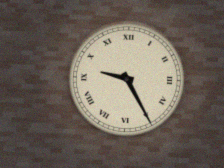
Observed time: 9:25
